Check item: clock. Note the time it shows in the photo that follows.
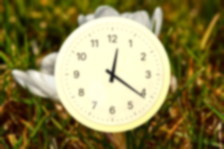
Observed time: 12:21
